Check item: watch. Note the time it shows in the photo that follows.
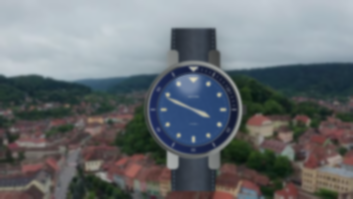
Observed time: 3:49
